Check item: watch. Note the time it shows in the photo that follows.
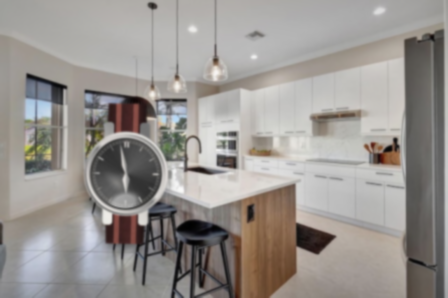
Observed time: 5:58
